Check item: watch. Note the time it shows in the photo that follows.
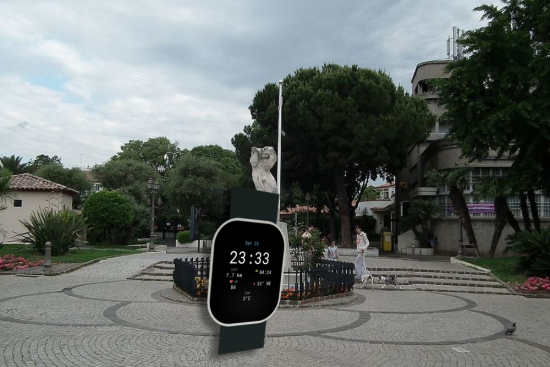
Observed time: 23:33
